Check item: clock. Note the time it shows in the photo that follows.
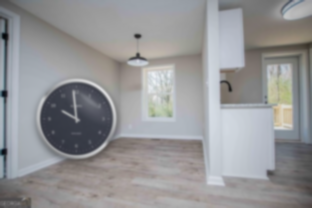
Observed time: 9:59
